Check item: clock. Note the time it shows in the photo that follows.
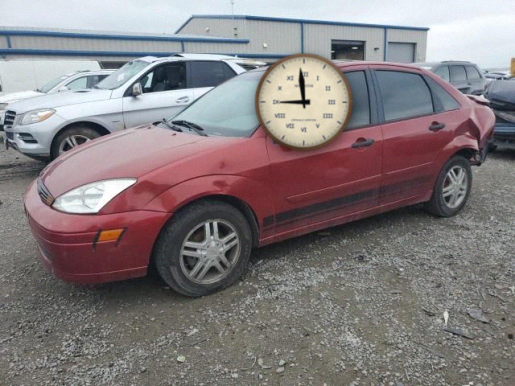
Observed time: 8:59
